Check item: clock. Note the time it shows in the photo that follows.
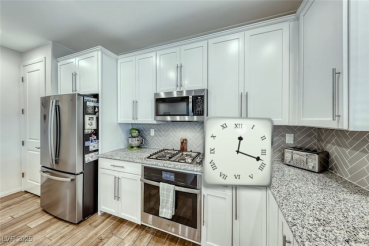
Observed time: 12:18
